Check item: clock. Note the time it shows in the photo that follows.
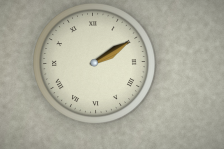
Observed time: 2:10
